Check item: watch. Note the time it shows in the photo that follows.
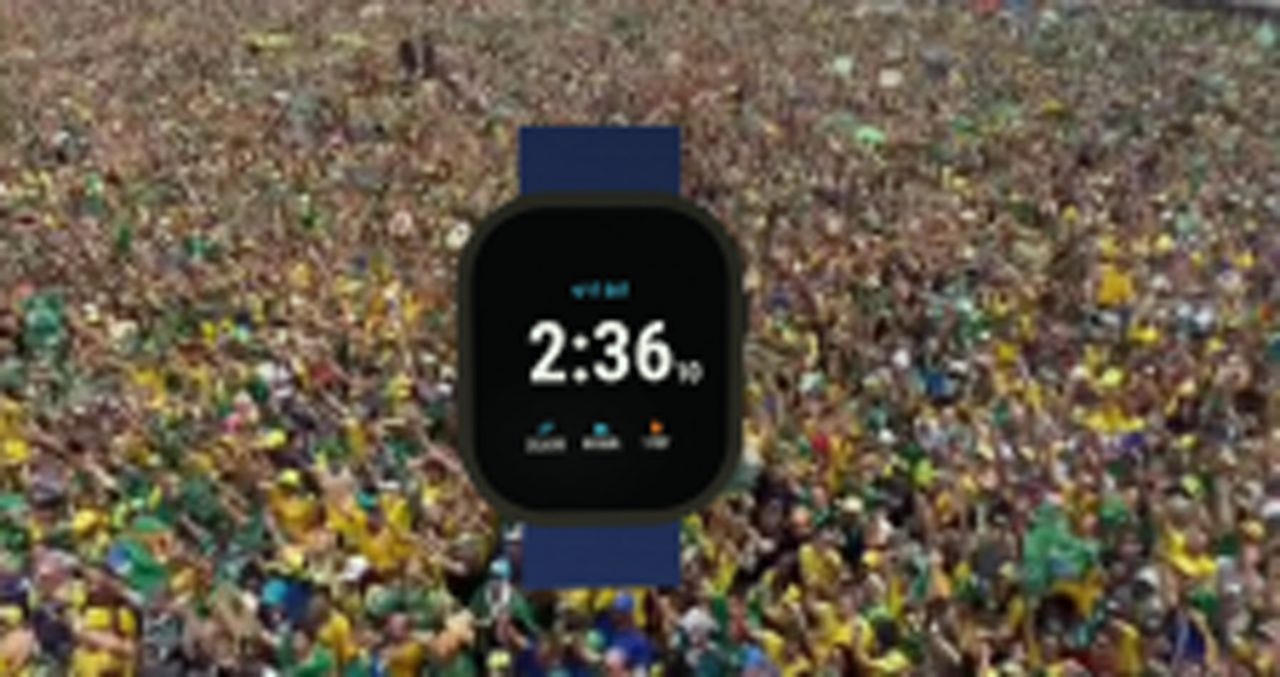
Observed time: 2:36
